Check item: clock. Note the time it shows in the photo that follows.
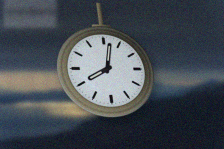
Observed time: 8:02
